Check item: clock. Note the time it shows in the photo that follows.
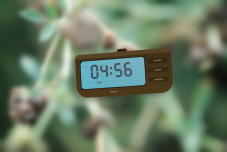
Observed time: 4:56
